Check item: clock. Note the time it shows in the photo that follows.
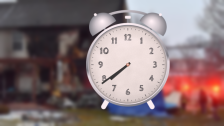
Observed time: 7:39
